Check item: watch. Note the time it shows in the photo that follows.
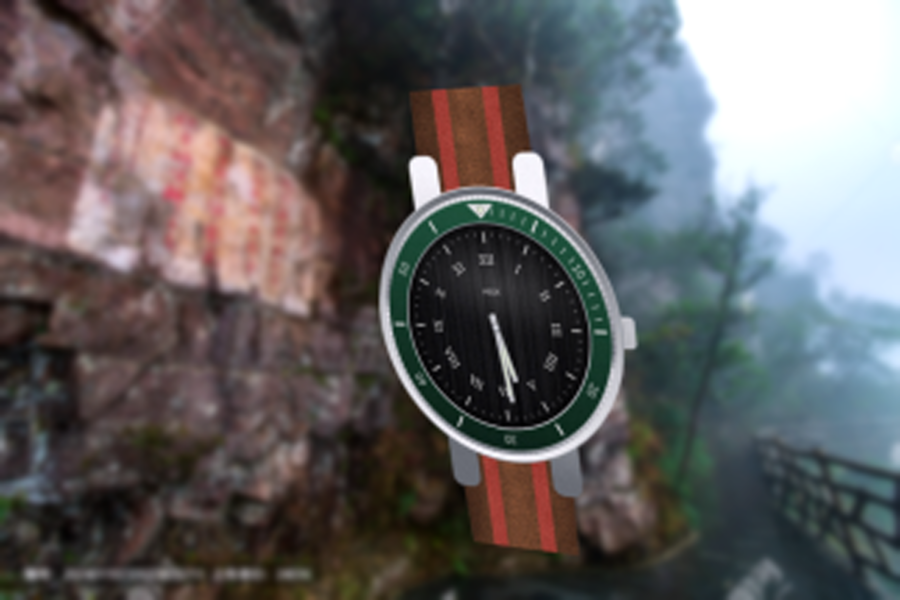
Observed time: 5:29
